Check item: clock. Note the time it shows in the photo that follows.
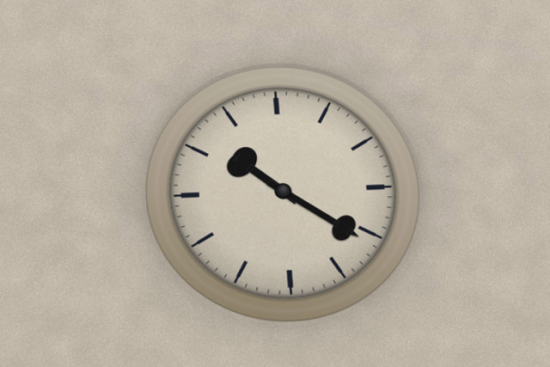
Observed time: 10:21
